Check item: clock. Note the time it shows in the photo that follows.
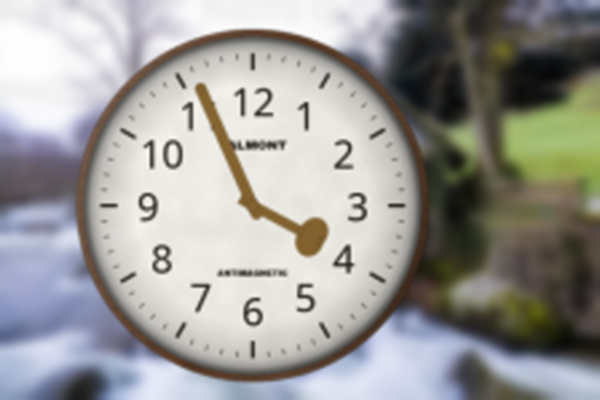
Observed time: 3:56
